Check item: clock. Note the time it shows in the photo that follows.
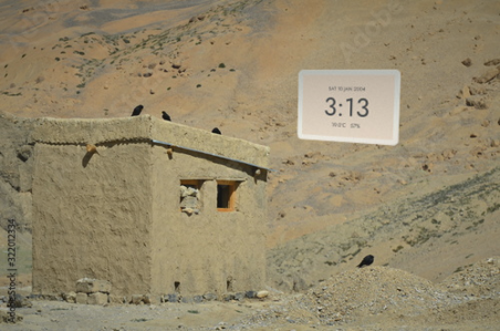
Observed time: 3:13
